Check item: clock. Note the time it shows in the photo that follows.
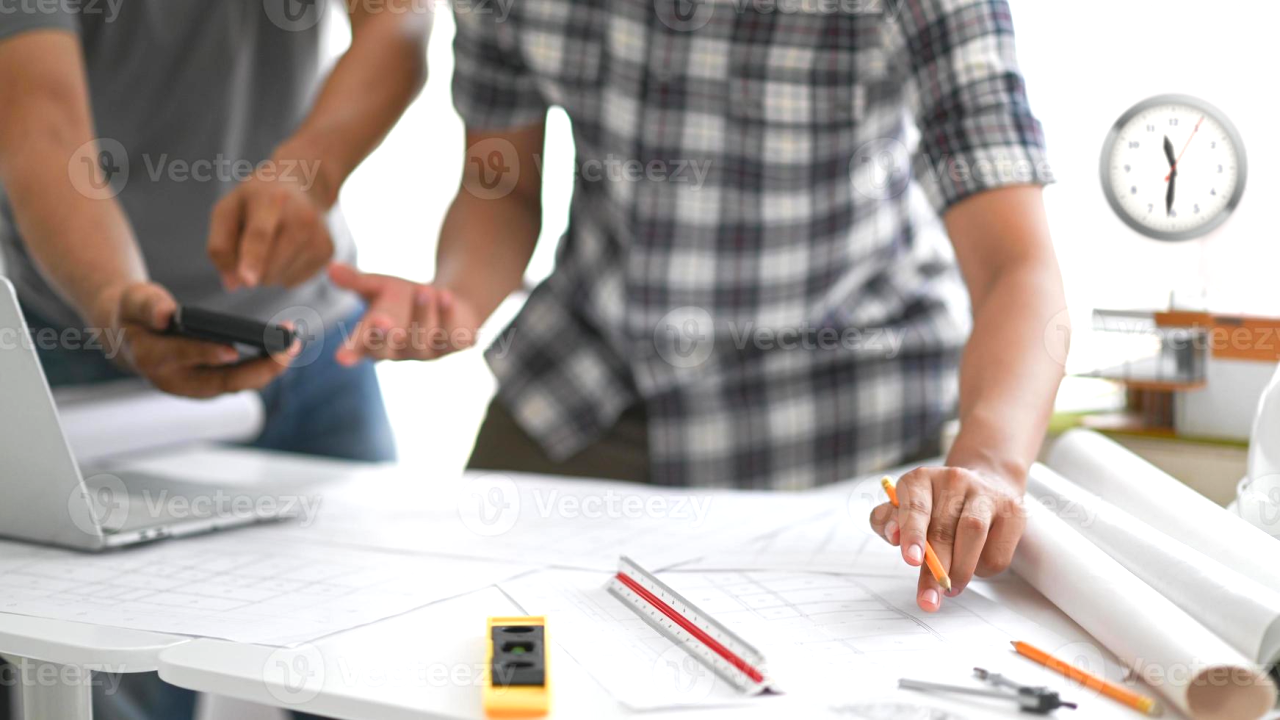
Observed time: 11:31:05
